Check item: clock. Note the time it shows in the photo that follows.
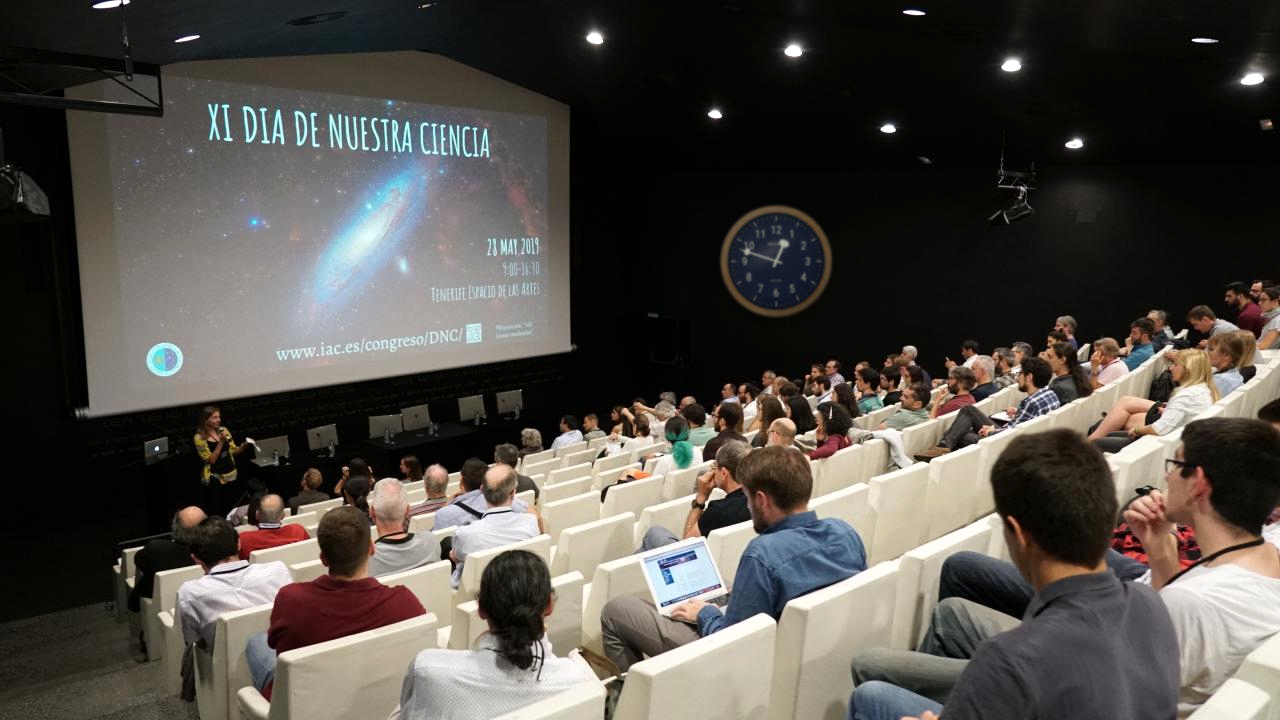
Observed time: 12:48
